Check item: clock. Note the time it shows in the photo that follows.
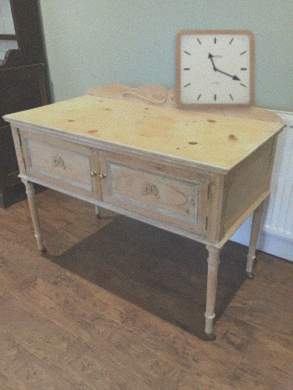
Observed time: 11:19
